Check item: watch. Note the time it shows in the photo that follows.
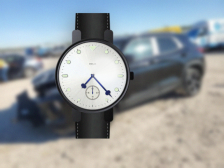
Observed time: 7:23
